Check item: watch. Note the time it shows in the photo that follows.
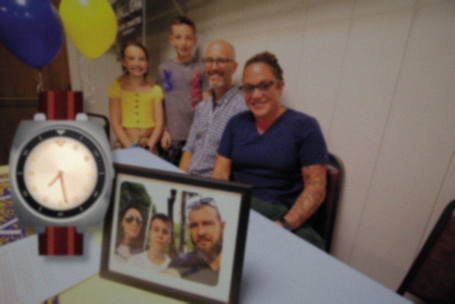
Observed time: 7:28
